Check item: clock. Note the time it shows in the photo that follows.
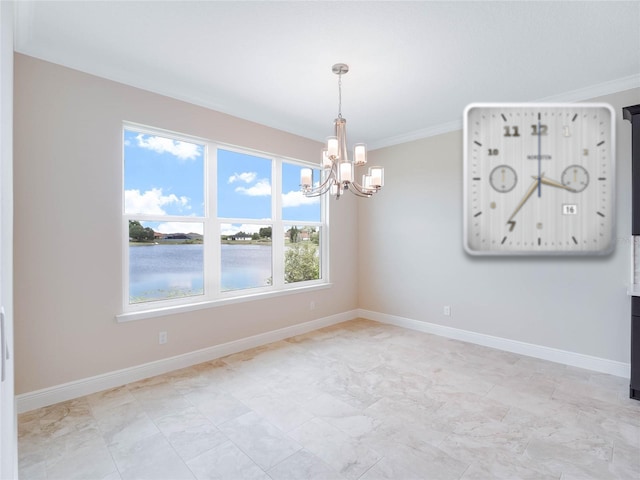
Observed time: 3:36
